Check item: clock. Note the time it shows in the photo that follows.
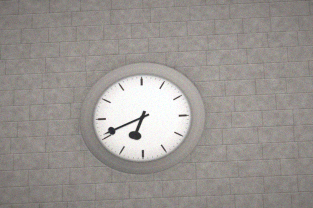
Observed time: 6:41
